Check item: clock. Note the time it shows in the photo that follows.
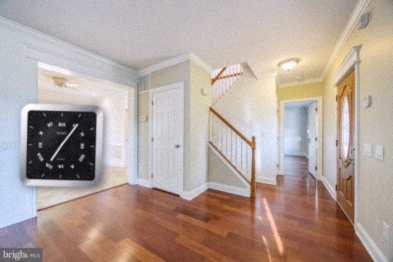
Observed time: 7:06
